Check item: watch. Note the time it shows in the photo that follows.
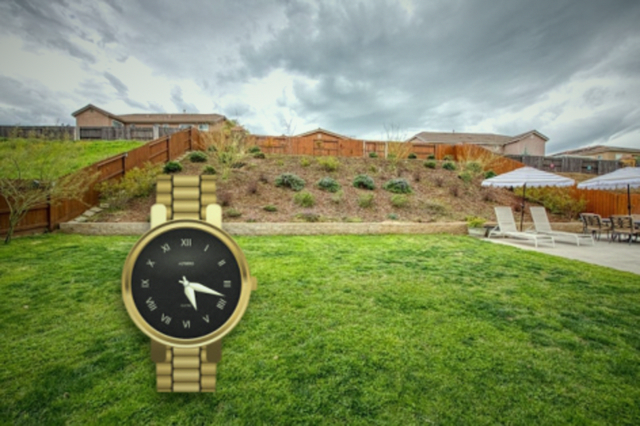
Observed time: 5:18
